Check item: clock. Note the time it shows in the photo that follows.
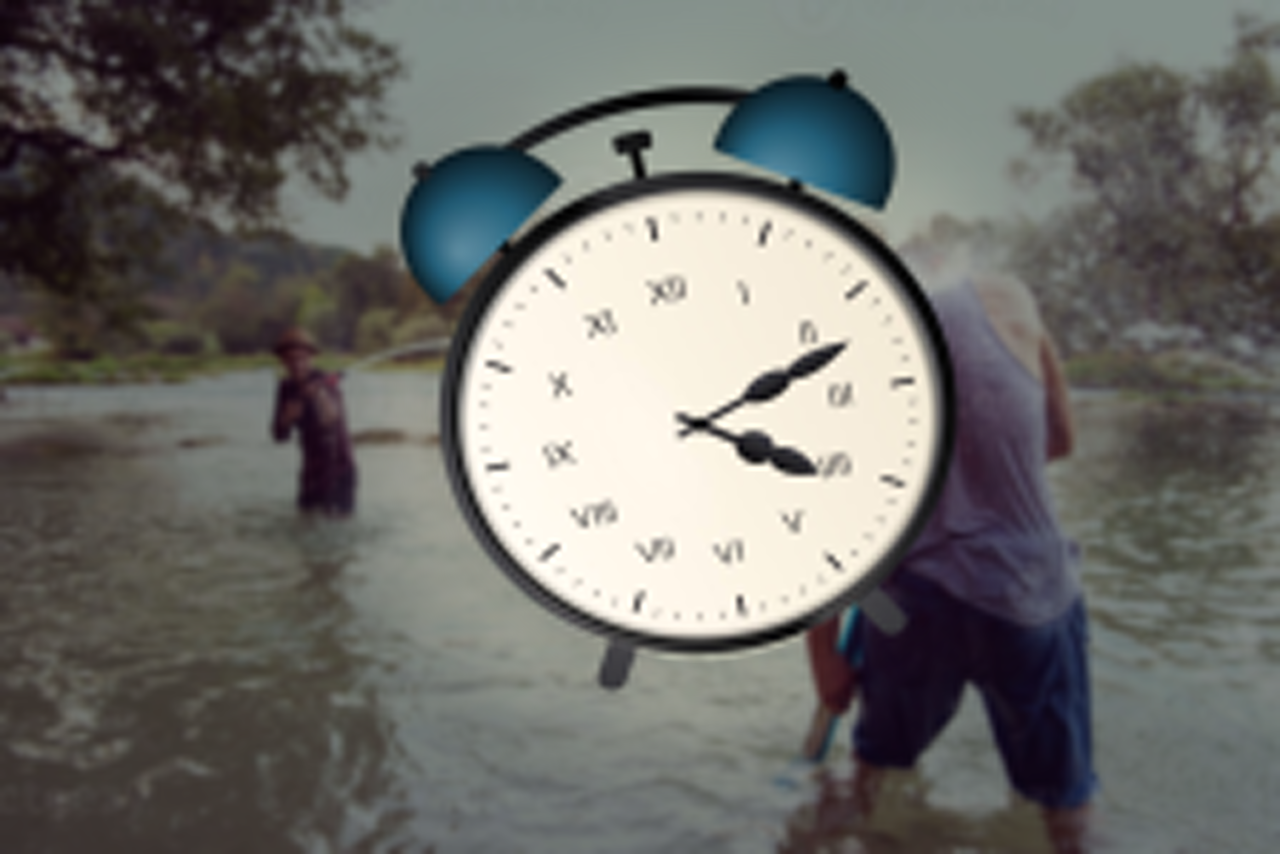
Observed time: 4:12
